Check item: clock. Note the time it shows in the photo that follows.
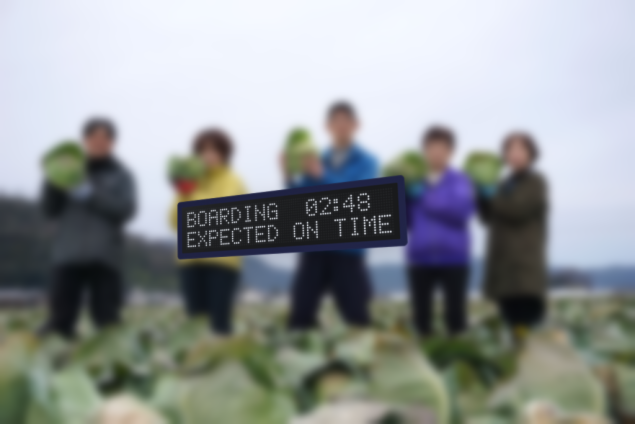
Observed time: 2:48
